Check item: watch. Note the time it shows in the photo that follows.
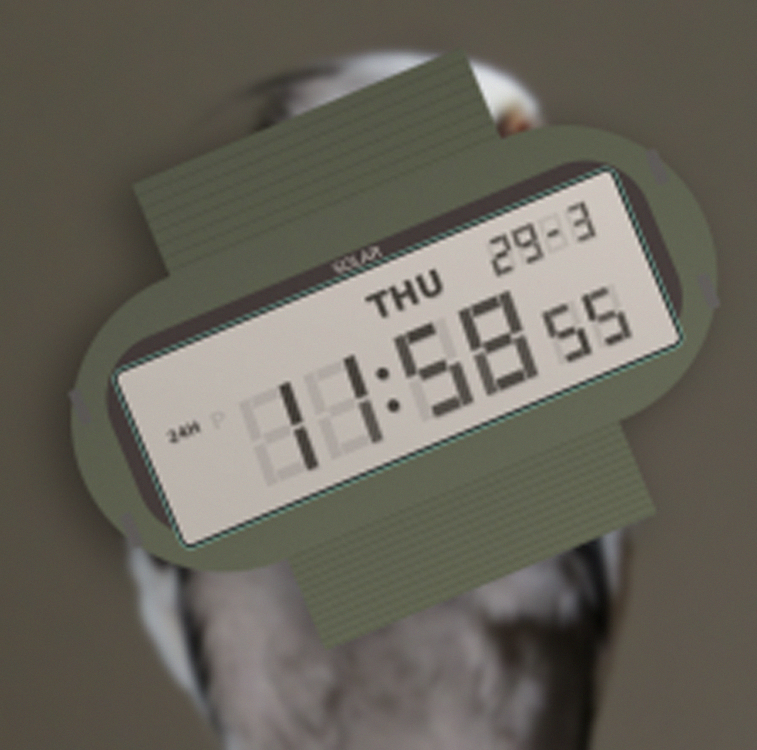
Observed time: 11:58:55
